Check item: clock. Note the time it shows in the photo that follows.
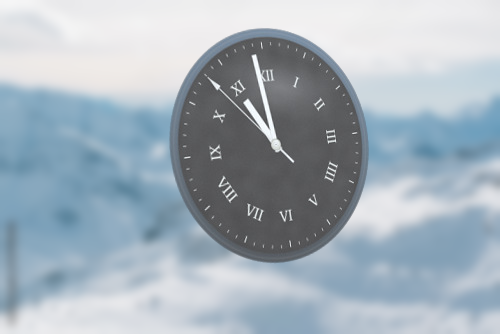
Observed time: 10:58:53
